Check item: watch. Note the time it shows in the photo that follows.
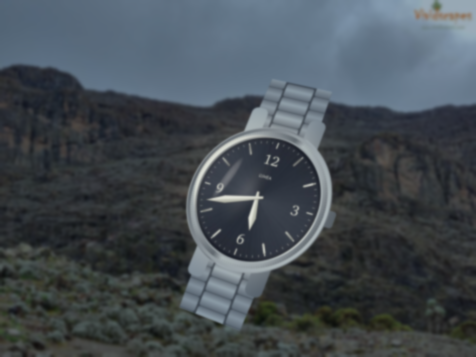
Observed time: 5:42
